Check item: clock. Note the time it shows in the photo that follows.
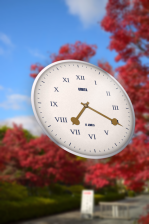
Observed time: 7:20
